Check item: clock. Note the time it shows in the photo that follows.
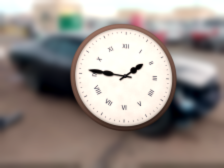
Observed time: 1:46
